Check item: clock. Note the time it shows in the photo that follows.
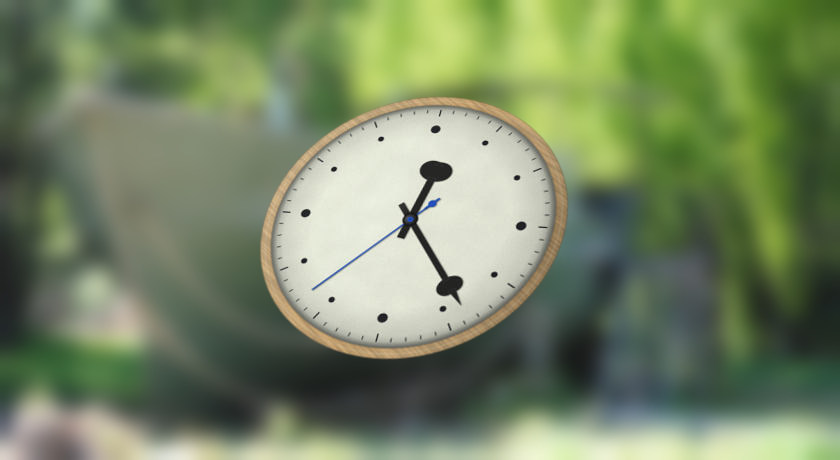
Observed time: 12:23:37
